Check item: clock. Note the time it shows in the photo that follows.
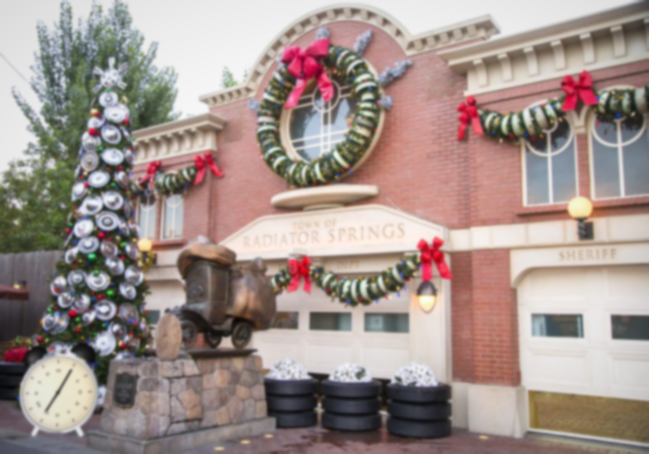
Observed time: 7:05
